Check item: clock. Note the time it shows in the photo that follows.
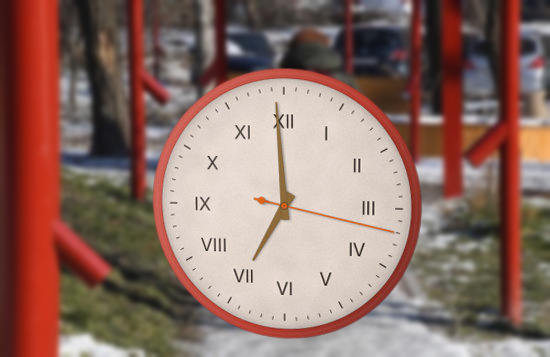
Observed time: 6:59:17
